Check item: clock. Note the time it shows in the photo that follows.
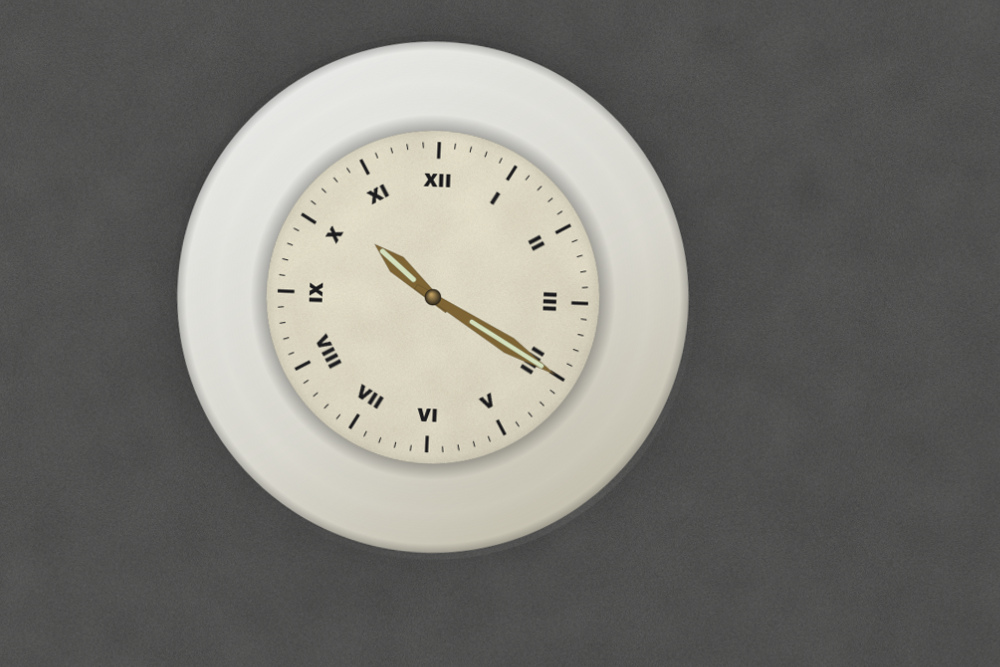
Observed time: 10:20
